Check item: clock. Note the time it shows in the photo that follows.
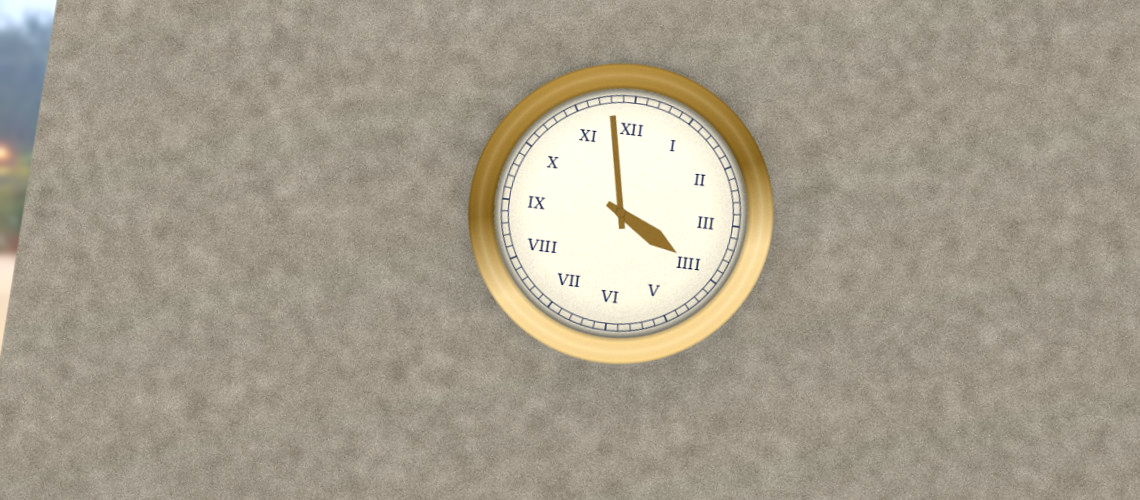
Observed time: 3:58
